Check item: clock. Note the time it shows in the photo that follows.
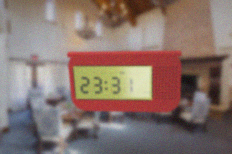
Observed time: 23:31
